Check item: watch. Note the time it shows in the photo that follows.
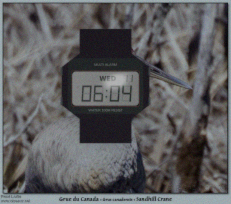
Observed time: 6:04
